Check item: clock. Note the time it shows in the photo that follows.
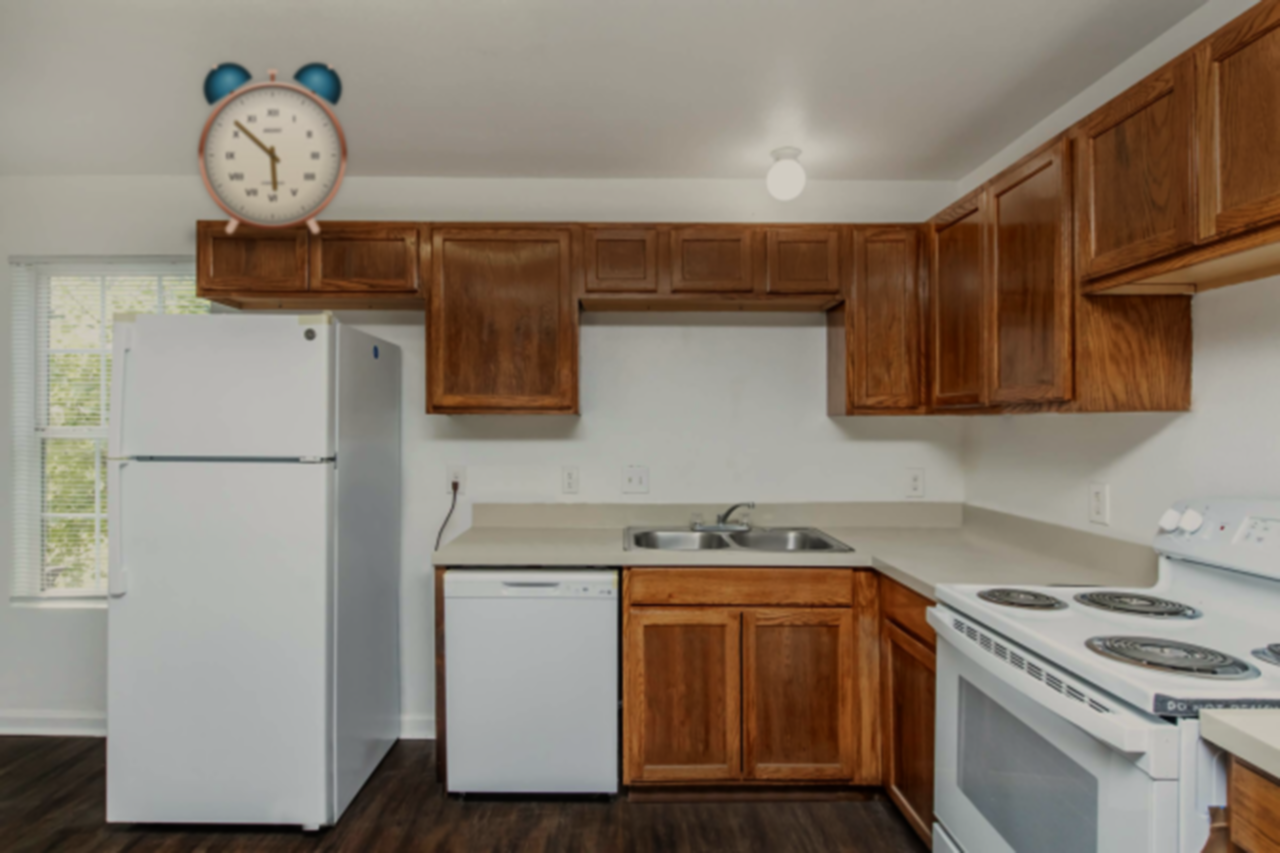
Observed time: 5:52
